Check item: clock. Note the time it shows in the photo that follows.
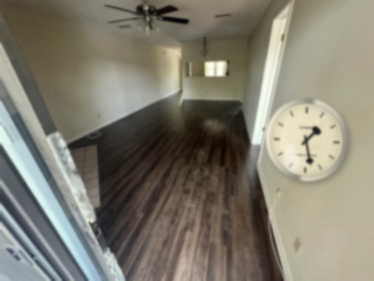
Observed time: 1:28
